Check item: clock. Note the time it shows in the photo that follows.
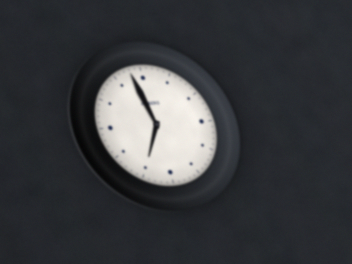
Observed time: 6:58
